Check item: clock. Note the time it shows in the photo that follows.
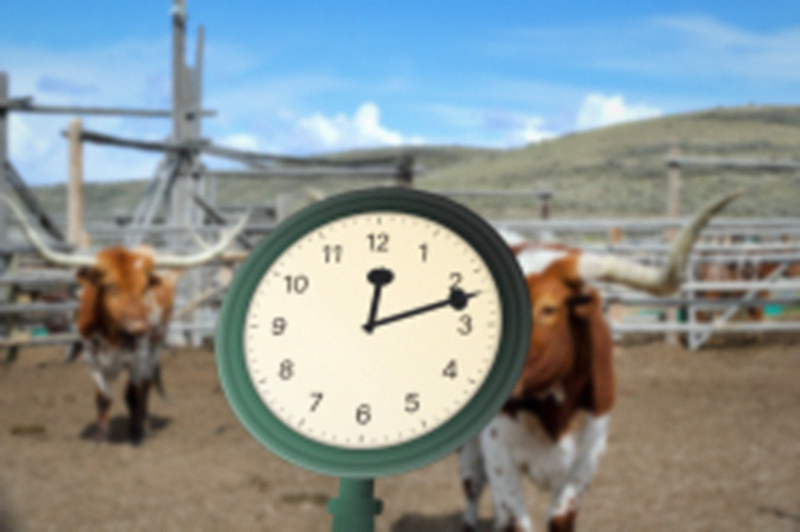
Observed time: 12:12
